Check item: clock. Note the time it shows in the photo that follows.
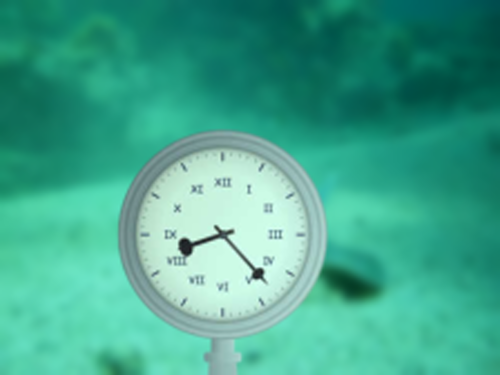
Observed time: 8:23
